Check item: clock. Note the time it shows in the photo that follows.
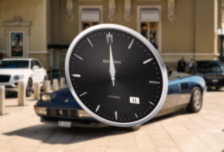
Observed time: 12:00
